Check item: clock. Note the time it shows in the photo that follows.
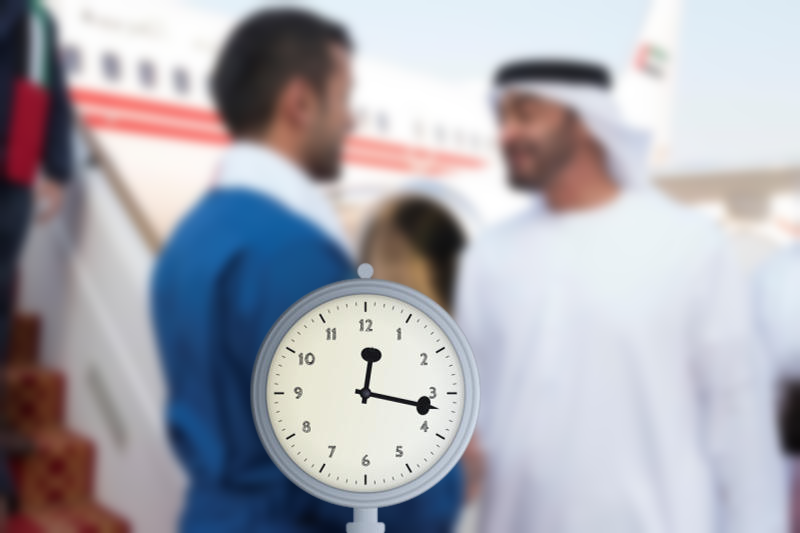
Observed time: 12:17
